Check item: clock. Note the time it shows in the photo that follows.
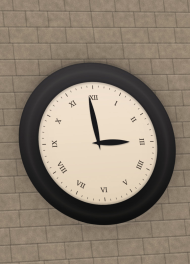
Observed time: 2:59
